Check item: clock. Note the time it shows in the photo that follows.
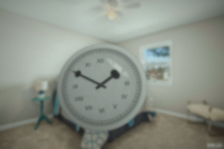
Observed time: 1:50
